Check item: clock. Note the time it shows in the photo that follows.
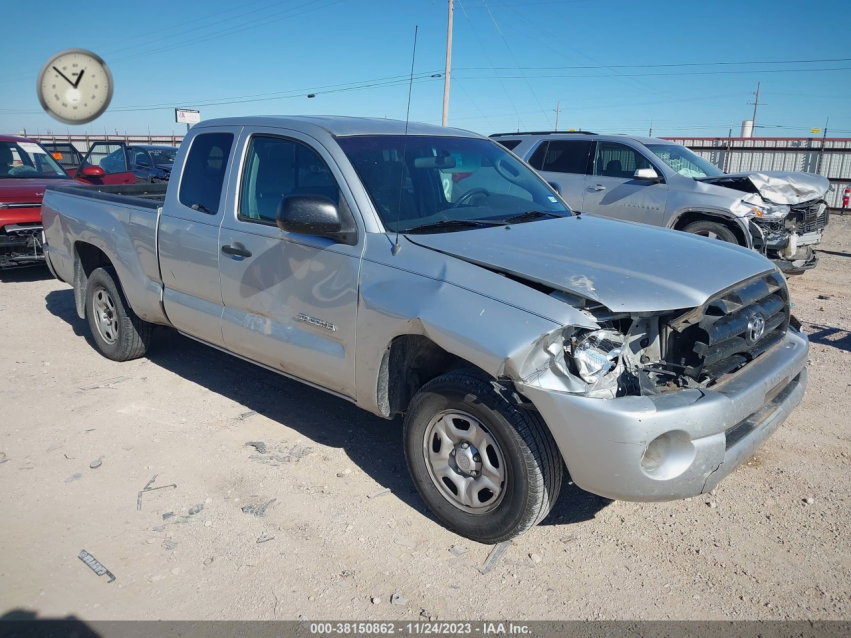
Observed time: 12:52
